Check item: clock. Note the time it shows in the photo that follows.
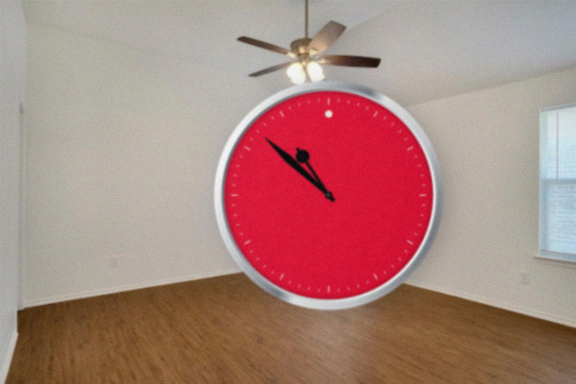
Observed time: 10:52
